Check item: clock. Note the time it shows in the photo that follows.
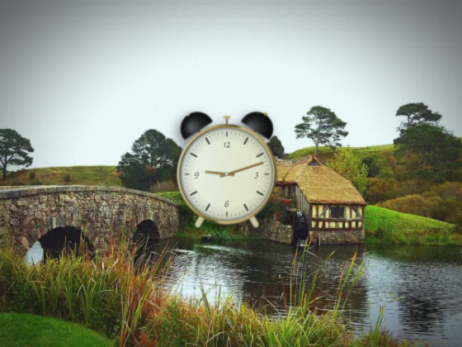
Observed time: 9:12
